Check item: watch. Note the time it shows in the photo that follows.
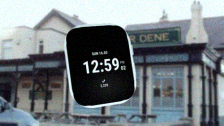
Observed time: 12:59
